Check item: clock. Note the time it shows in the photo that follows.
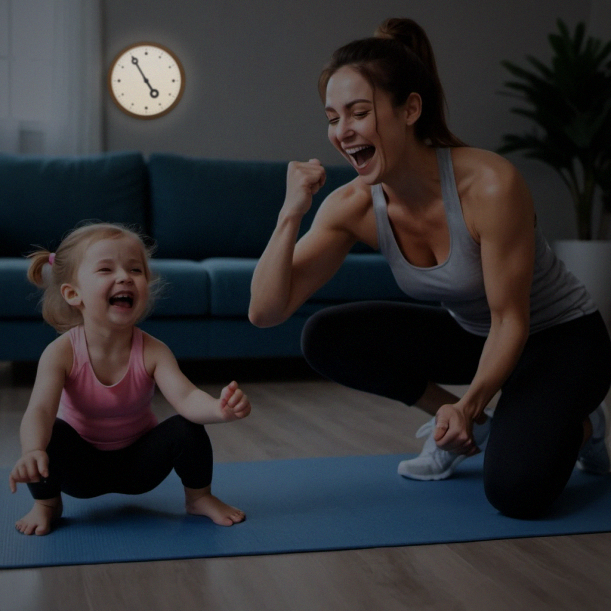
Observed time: 4:55
